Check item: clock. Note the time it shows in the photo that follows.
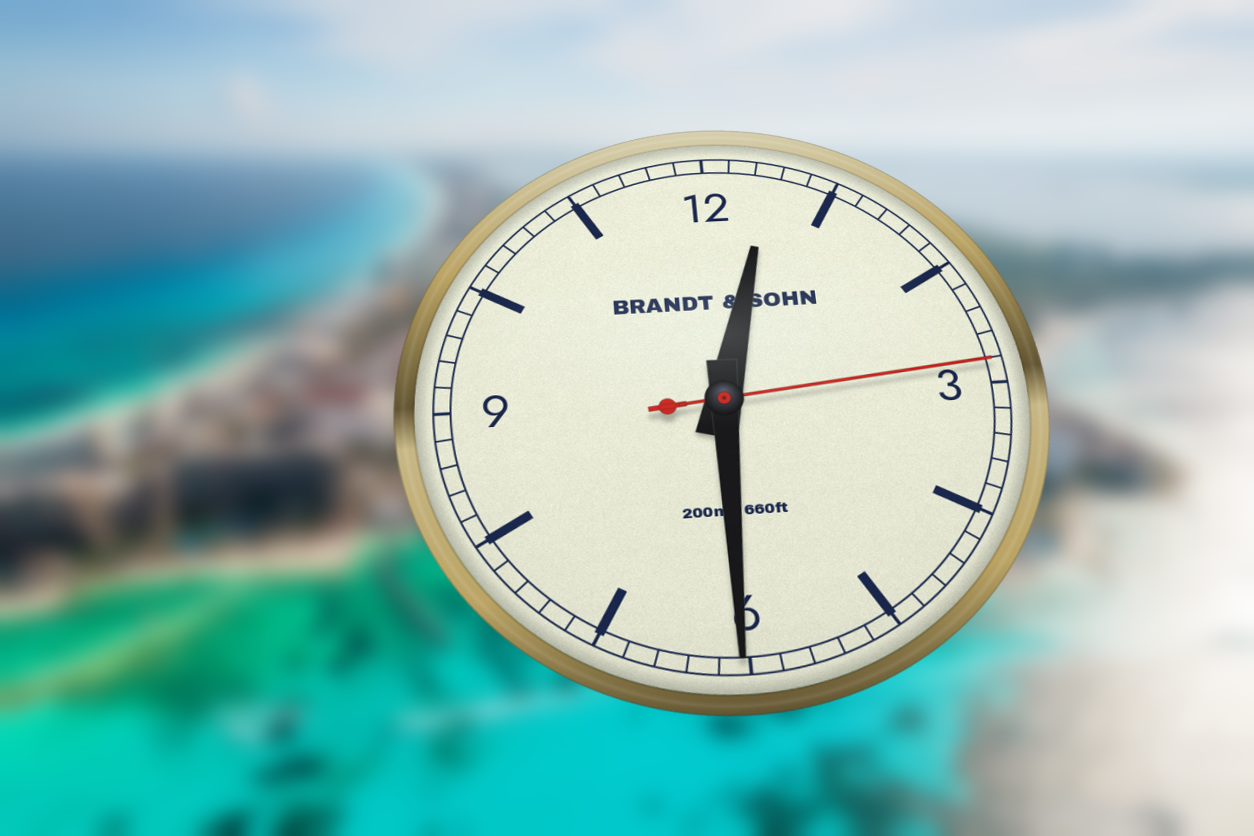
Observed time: 12:30:14
